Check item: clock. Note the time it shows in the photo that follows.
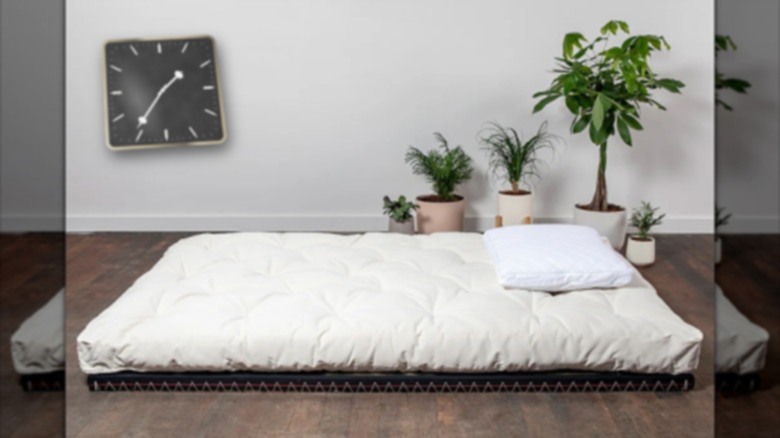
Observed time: 1:36
